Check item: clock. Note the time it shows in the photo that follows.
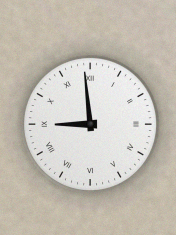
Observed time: 8:59
